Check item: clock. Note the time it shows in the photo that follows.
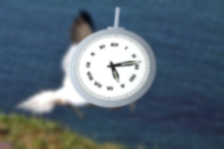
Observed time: 5:13
